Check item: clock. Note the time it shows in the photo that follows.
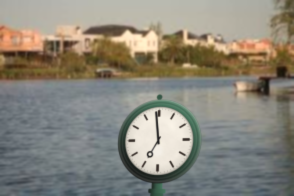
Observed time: 6:59
